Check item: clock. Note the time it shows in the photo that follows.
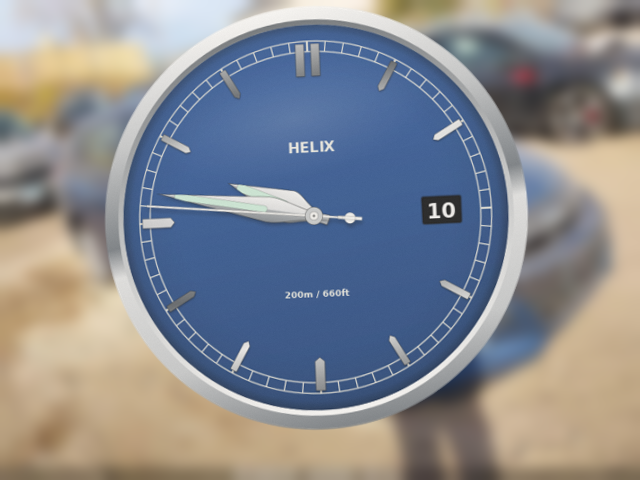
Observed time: 9:46:46
